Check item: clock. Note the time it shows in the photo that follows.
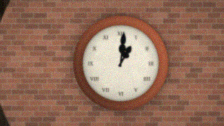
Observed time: 1:01
